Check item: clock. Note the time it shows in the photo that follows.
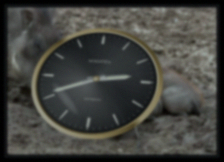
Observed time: 2:41
